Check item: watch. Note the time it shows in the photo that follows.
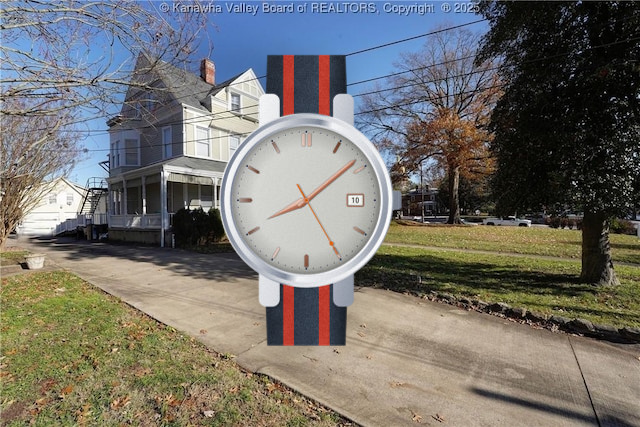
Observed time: 8:08:25
